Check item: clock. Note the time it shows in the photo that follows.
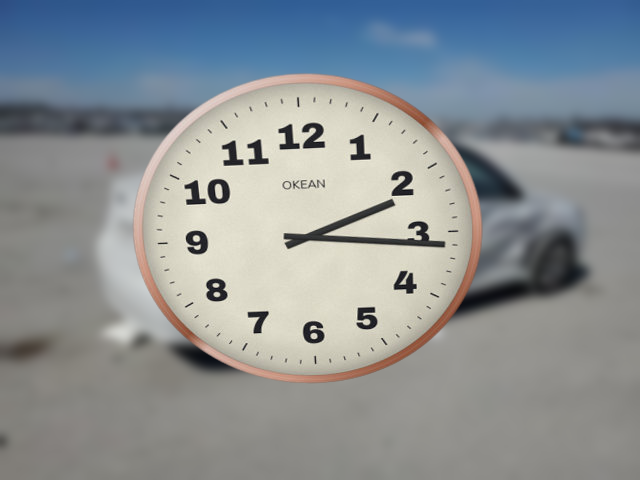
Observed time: 2:16
